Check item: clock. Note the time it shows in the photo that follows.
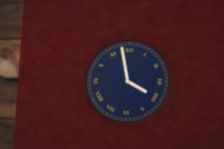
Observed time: 3:58
